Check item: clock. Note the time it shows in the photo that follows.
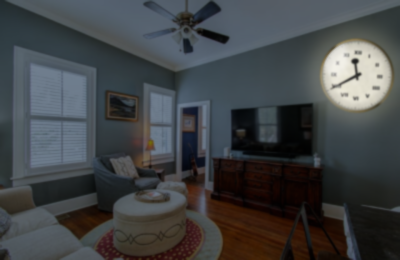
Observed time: 11:40
